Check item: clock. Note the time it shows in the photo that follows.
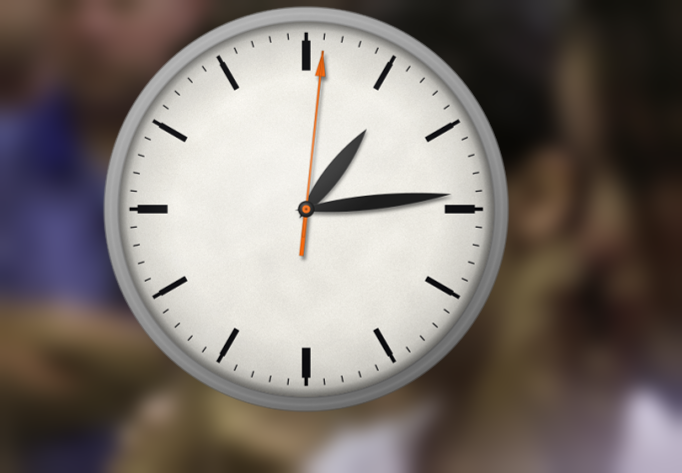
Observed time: 1:14:01
